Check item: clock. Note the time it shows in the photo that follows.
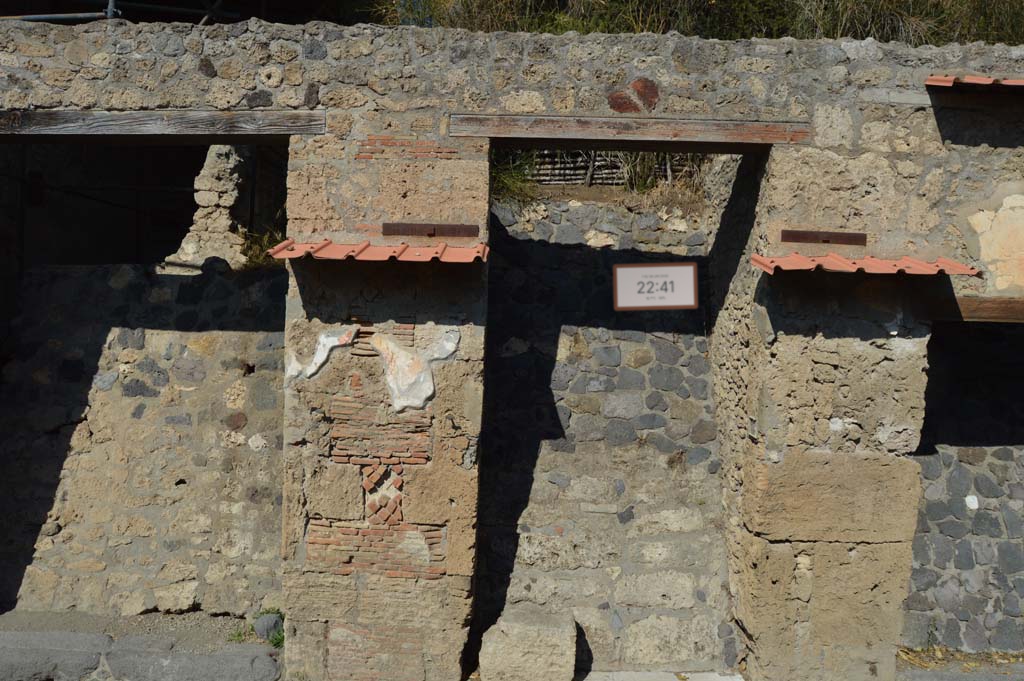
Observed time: 22:41
